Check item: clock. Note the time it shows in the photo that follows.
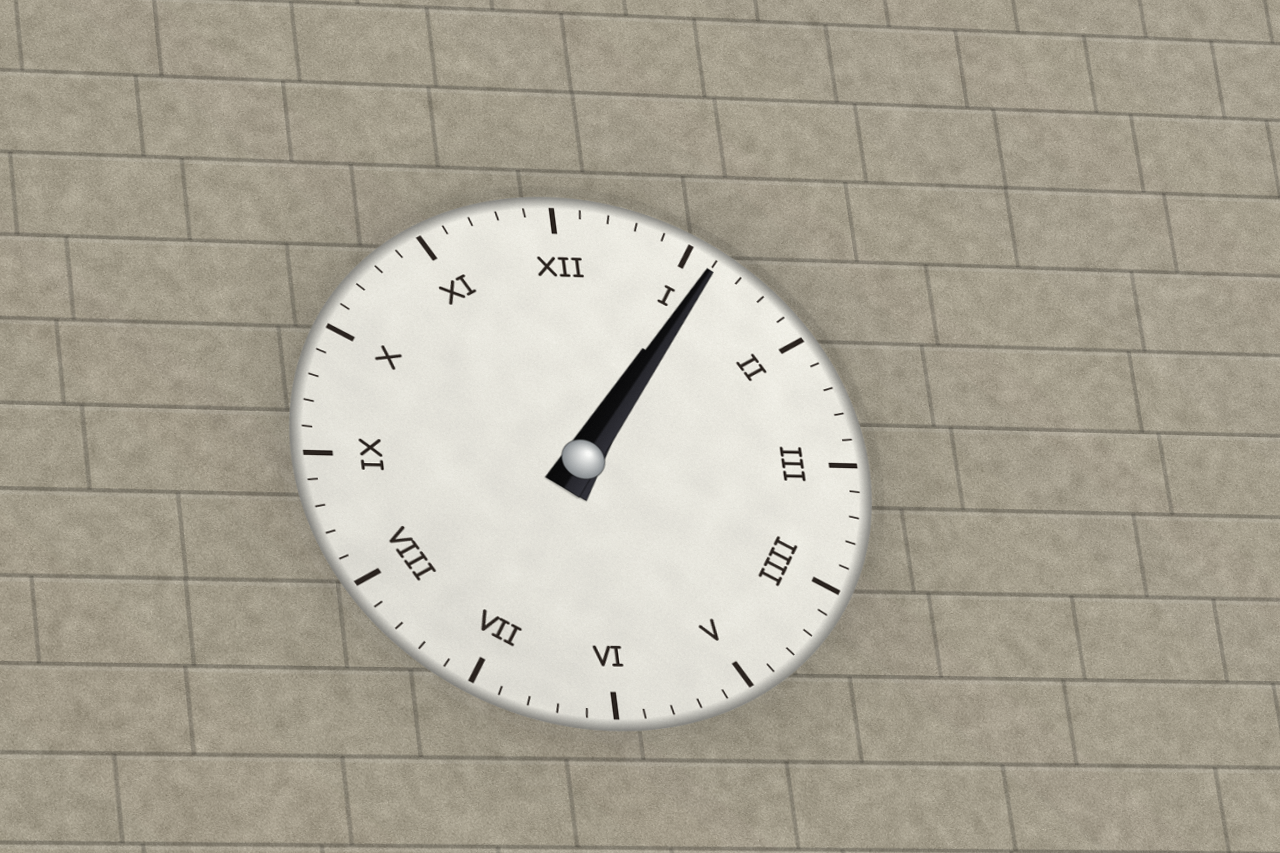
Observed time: 1:06
